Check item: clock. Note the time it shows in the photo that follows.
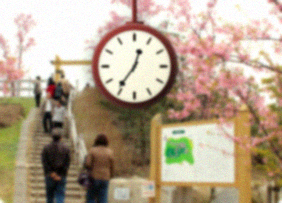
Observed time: 12:36
